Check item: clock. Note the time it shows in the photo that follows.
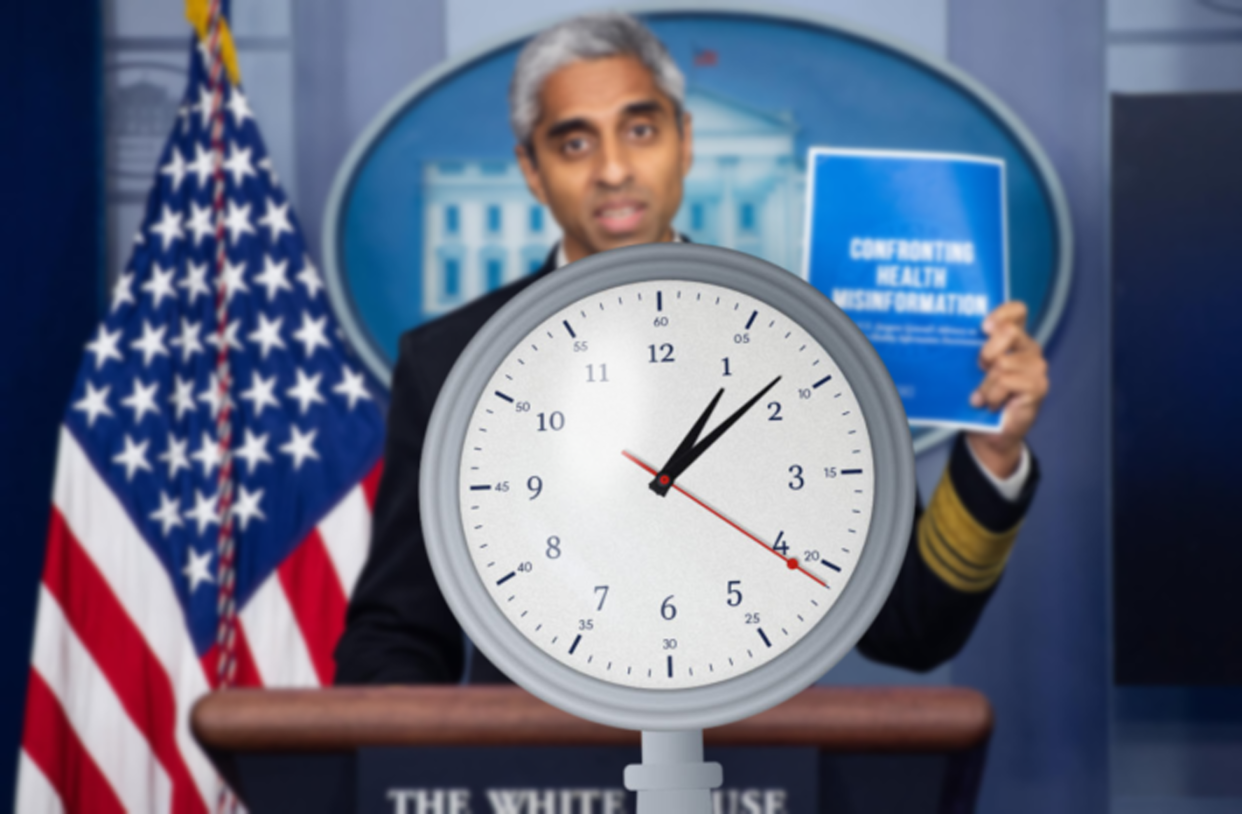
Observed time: 1:08:21
